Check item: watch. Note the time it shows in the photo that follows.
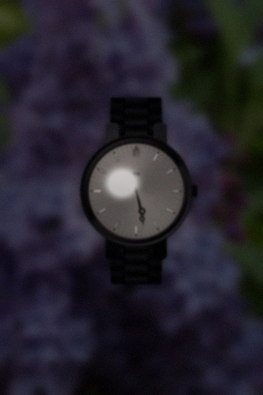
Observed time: 5:28
